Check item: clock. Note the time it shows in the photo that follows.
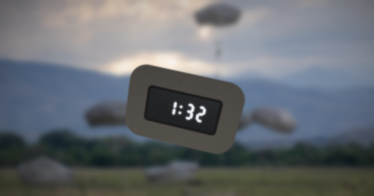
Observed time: 1:32
